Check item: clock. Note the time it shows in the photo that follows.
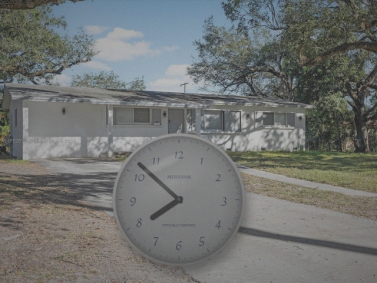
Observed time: 7:52
